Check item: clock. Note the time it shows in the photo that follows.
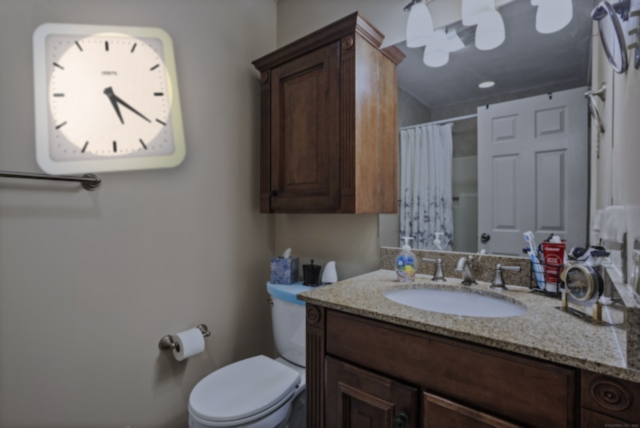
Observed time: 5:21
